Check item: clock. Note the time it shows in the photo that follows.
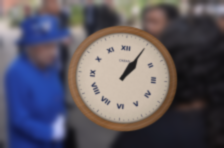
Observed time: 1:05
